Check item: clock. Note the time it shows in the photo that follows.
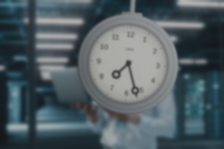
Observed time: 7:27
